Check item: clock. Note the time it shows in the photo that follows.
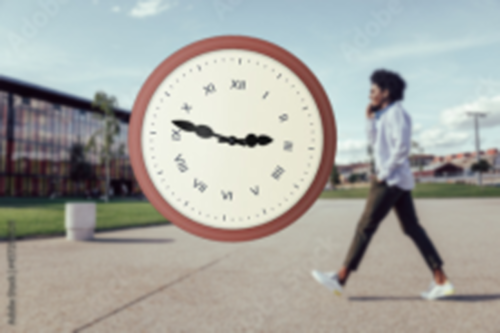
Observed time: 2:47
